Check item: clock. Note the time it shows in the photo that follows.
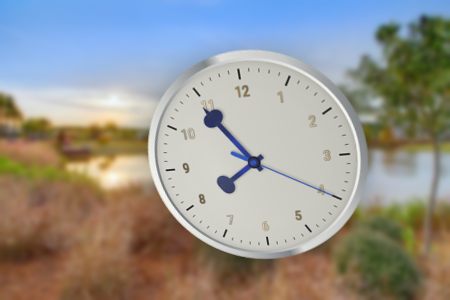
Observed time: 7:54:20
